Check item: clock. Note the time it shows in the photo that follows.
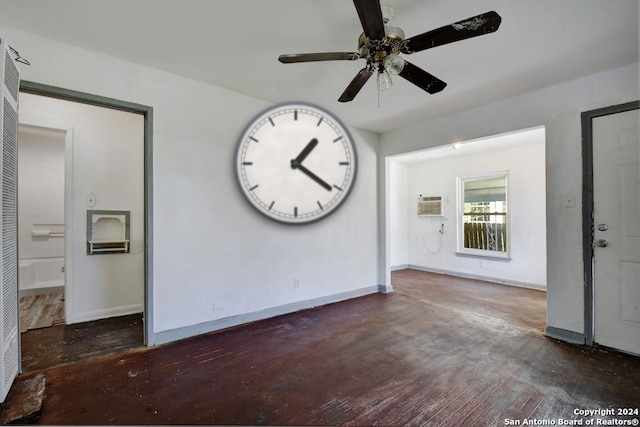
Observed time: 1:21
